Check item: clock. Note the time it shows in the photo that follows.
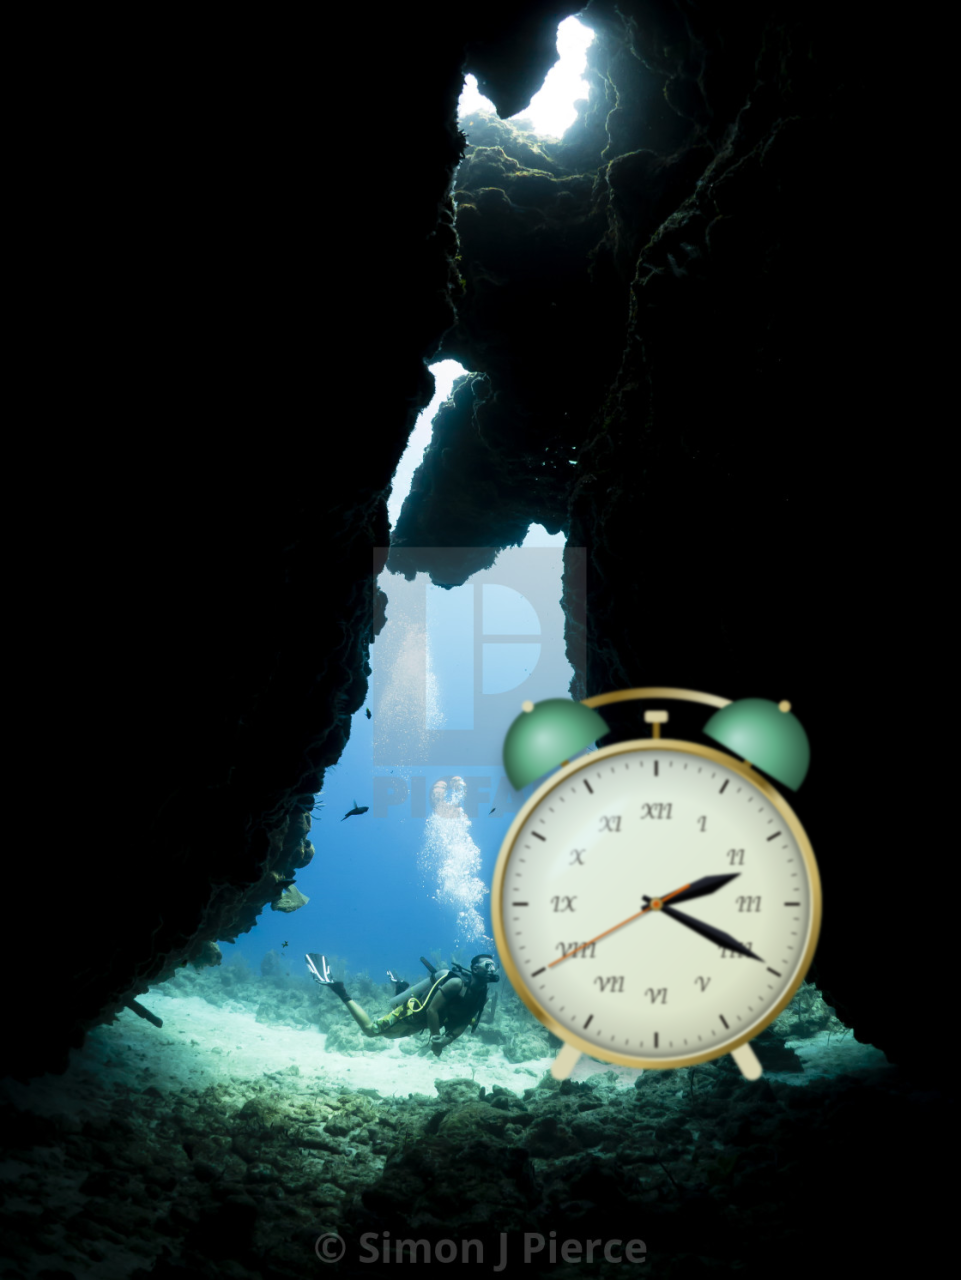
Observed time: 2:19:40
